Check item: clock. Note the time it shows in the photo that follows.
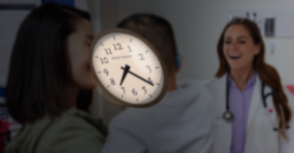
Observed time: 7:21
